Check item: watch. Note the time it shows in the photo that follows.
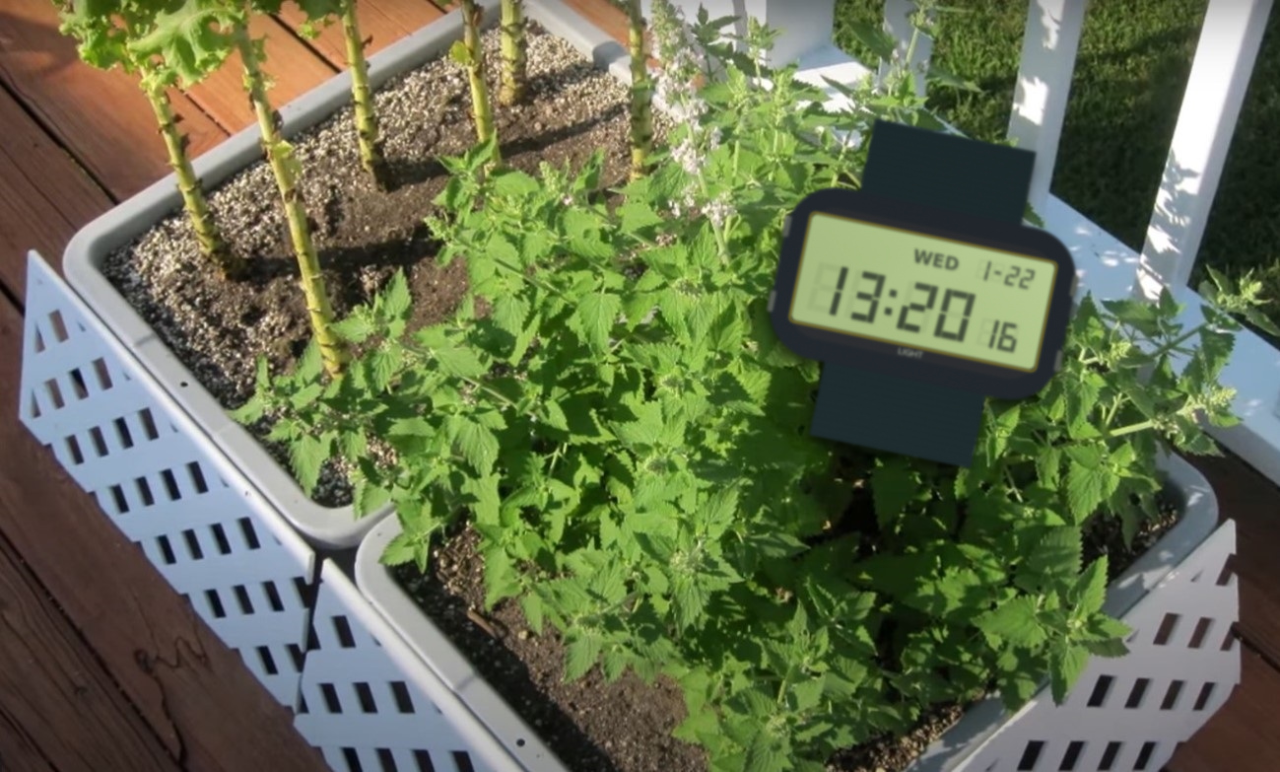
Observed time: 13:20:16
